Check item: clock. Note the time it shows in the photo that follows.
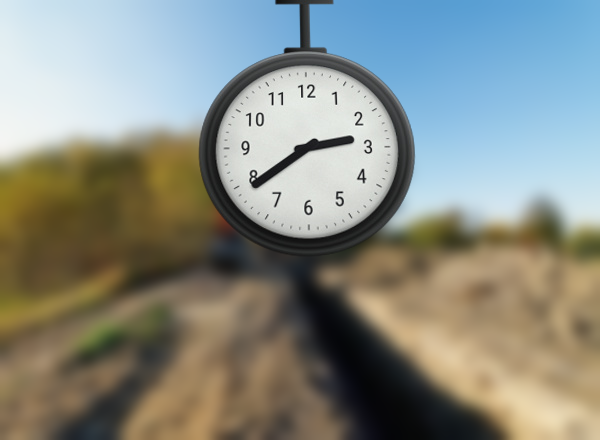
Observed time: 2:39
